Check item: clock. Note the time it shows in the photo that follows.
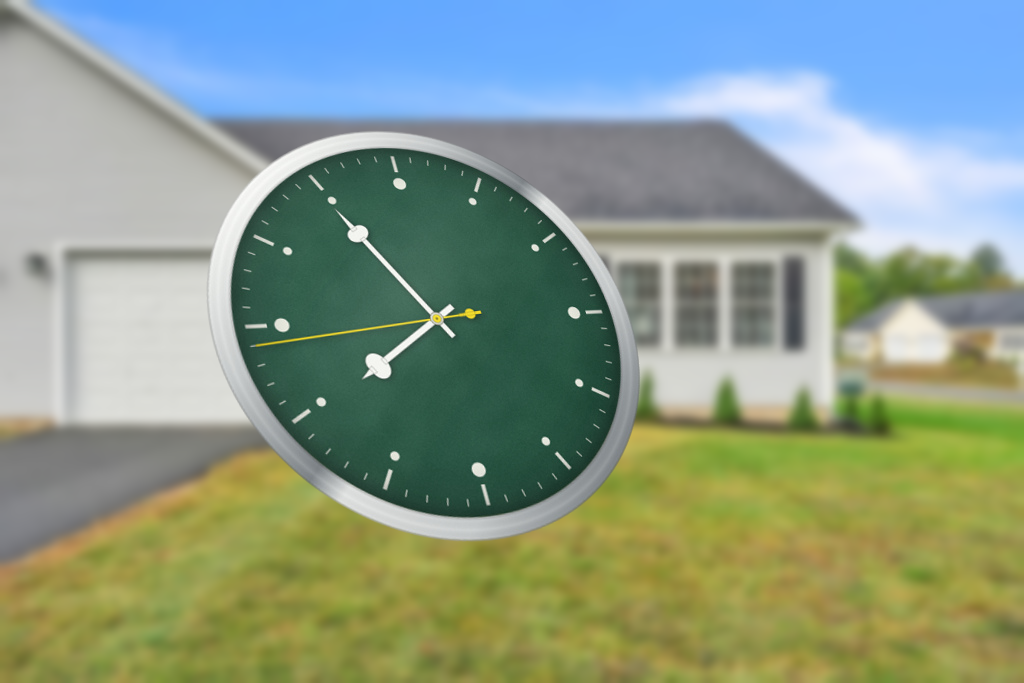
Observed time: 7:54:44
